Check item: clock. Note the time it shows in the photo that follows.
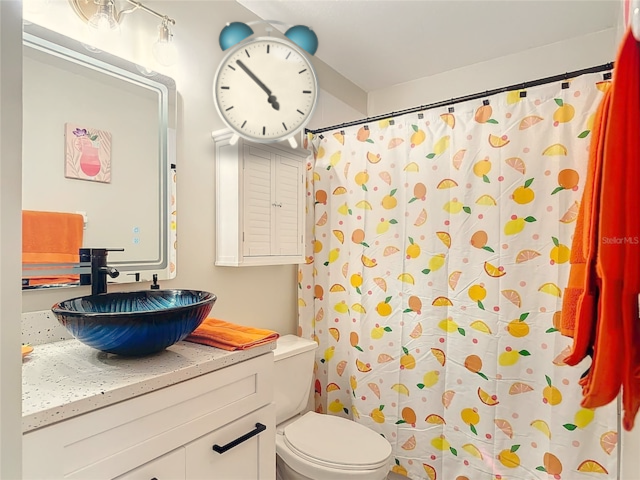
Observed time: 4:52
